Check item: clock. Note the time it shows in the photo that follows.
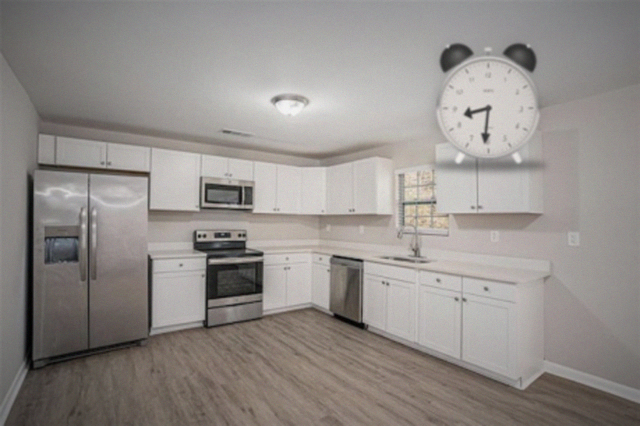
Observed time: 8:31
